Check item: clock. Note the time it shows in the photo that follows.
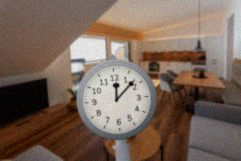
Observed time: 12:08
